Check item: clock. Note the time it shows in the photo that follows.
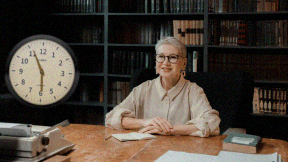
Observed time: 5:56
